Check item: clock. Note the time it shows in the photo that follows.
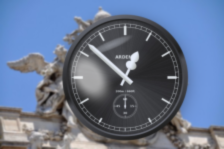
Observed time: 12:52
